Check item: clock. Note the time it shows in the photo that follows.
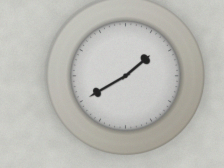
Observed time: 1:40
